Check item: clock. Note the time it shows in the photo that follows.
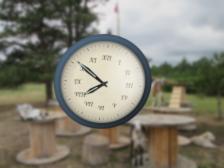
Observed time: 7:51
